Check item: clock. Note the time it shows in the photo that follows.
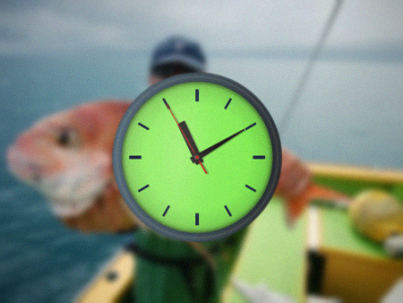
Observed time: 11:09:55
